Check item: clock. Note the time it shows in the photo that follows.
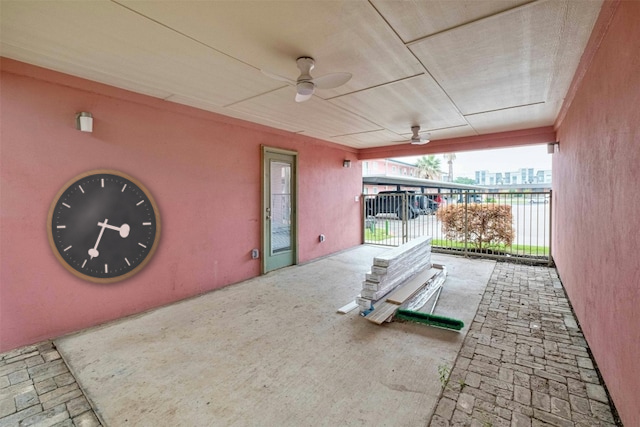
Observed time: 3:34
